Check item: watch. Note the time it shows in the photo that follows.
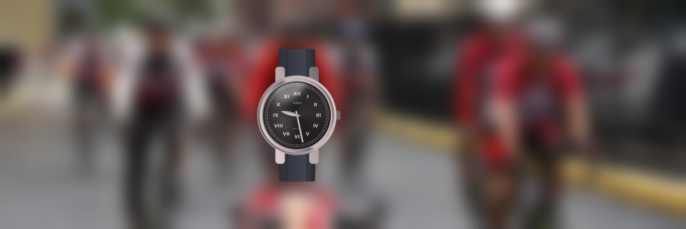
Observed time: 9:28
